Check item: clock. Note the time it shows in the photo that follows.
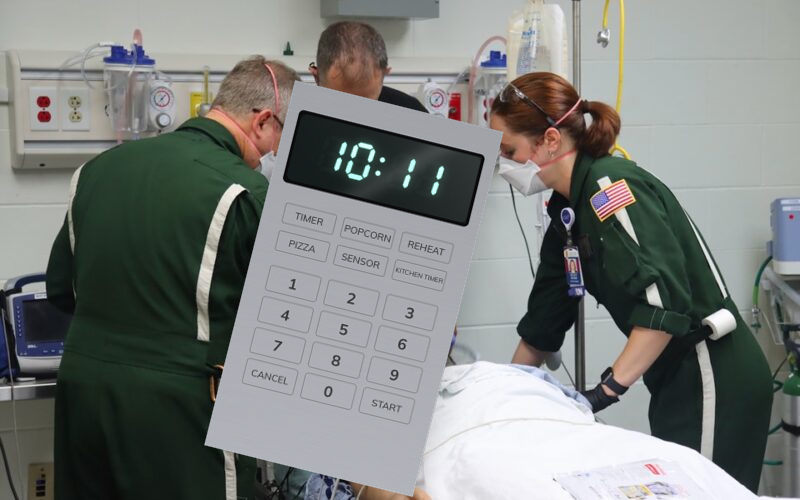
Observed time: 10:11
